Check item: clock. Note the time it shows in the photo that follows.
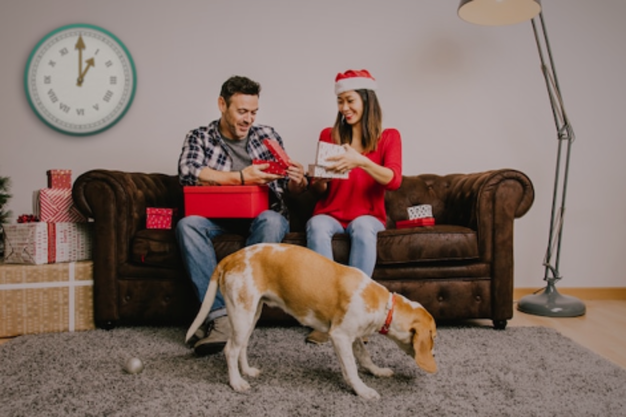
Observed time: 1:00
